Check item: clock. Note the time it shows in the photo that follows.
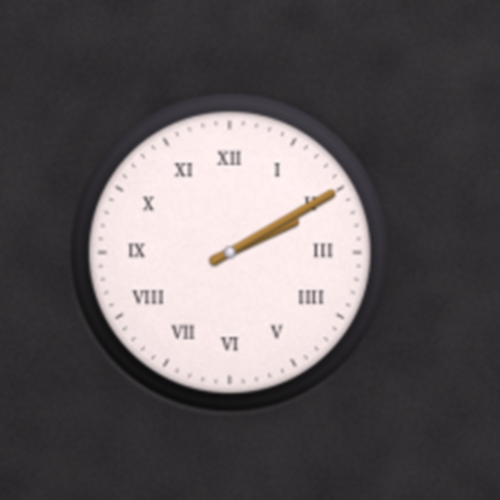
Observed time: 2:10
